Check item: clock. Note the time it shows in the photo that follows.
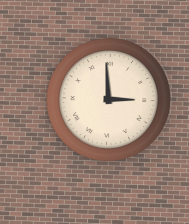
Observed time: 2:59
